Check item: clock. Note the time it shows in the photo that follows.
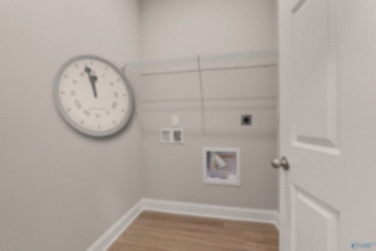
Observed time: 11:58
